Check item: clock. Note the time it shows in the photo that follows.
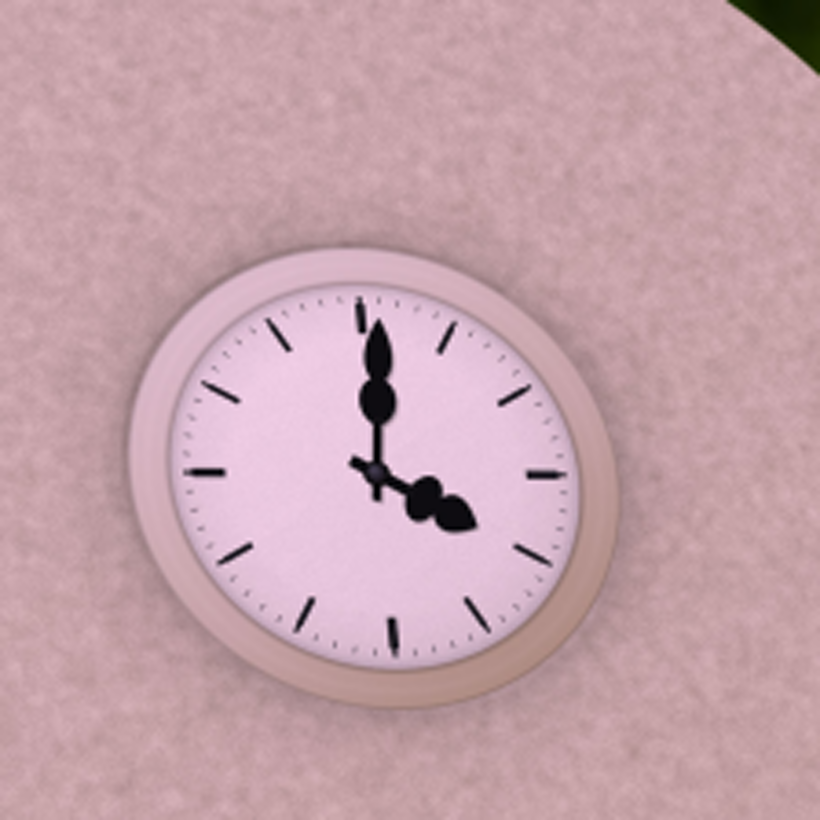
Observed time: 4:01
